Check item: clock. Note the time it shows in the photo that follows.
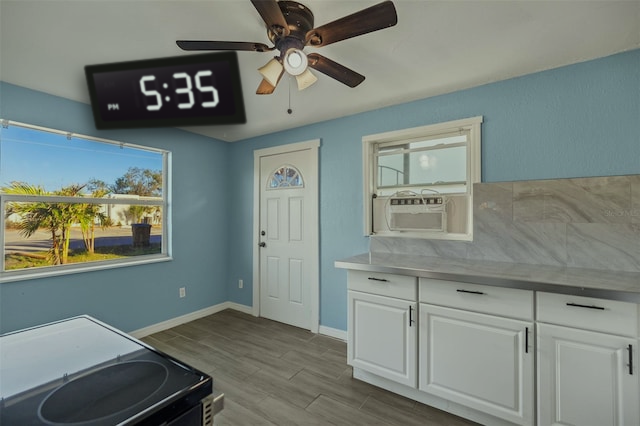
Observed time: 5:35
